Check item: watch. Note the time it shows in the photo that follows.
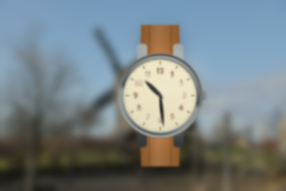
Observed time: 10:29
